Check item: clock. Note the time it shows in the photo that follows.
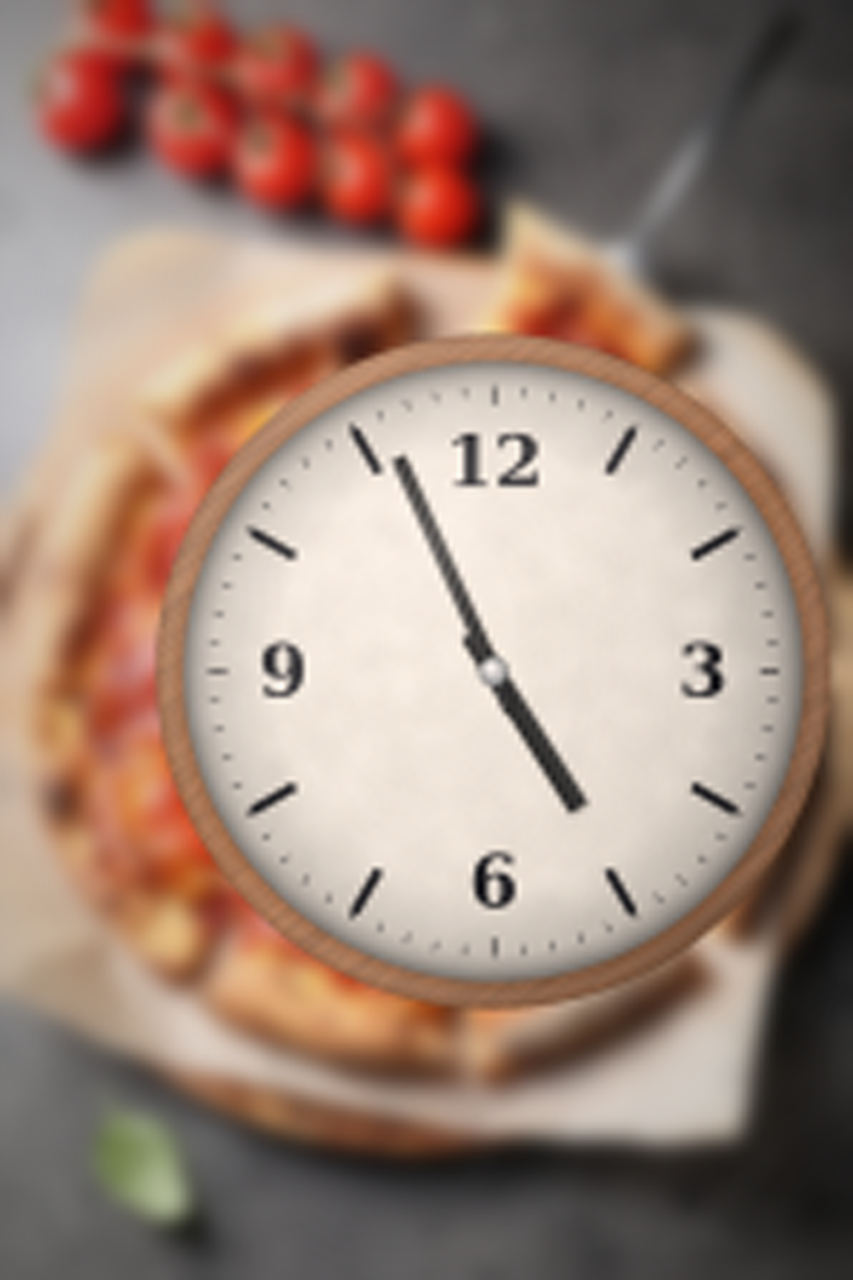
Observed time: 4:56
